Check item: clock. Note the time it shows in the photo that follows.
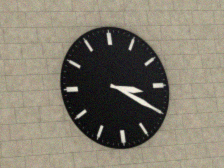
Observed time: 3:20
